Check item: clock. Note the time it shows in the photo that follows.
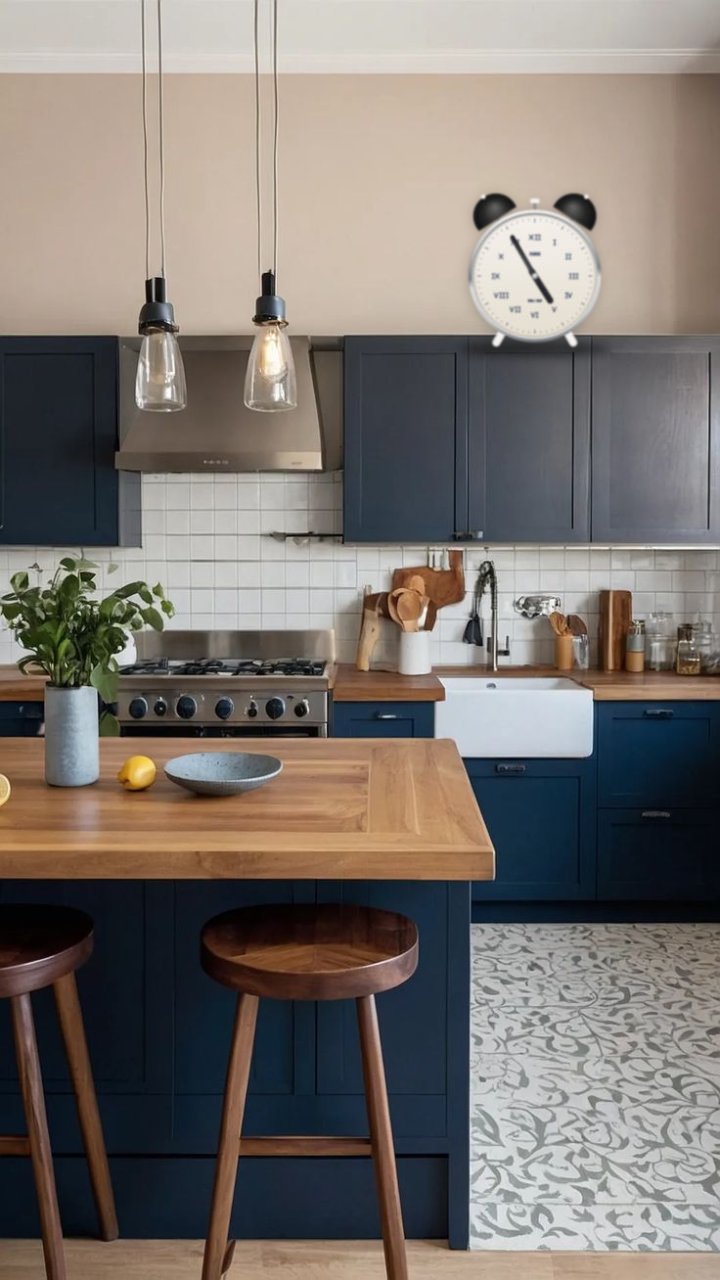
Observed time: 4:55
